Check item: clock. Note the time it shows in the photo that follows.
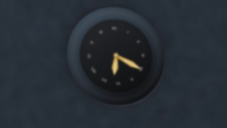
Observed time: 6:20
